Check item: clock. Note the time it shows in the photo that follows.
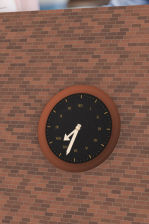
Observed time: 7:33
